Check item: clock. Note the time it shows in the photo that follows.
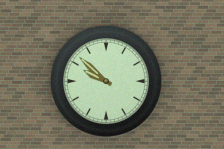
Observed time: 9:52
